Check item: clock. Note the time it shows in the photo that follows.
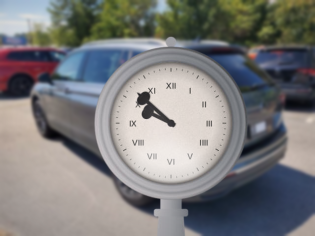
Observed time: 9:52
